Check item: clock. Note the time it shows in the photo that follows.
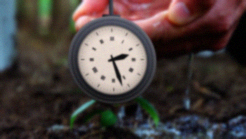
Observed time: 2:27
